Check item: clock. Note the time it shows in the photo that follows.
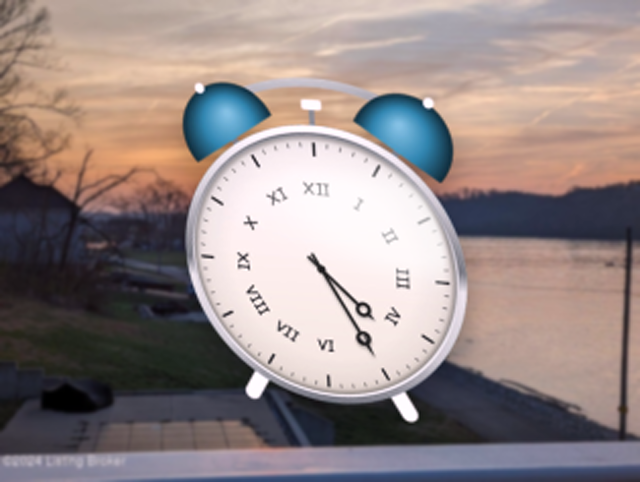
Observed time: 4:25
